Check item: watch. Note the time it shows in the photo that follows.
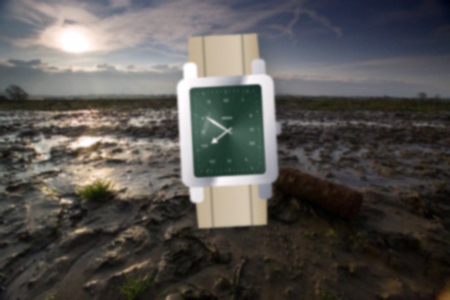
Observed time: 7:51
